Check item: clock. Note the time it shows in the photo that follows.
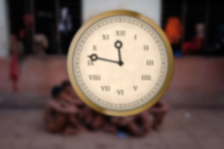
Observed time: 11:47
